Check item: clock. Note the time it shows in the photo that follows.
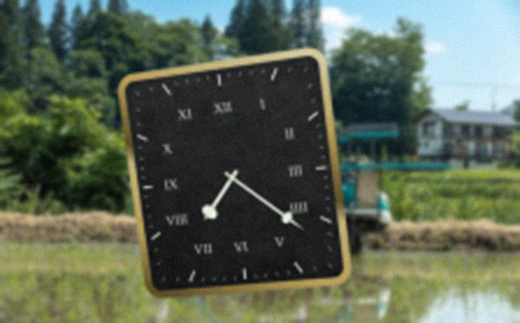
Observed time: 7:22
